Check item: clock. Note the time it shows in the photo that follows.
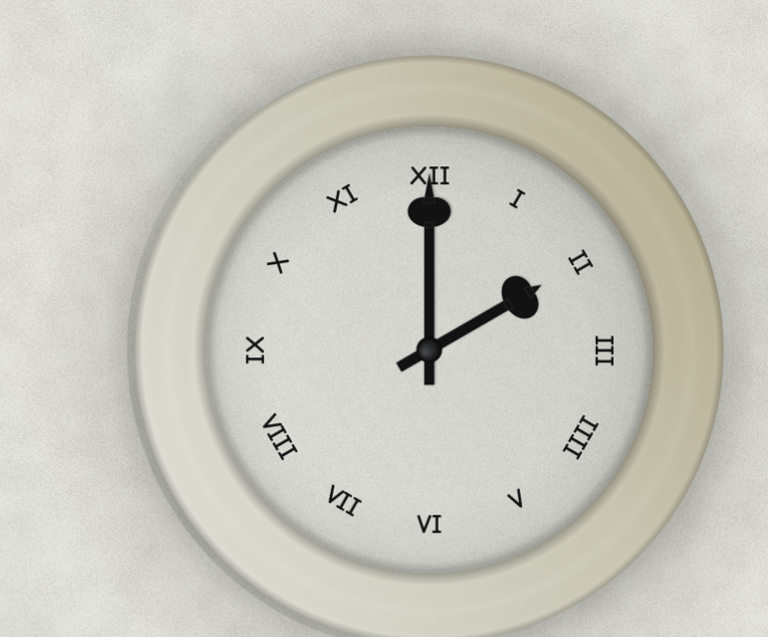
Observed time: 2:00
